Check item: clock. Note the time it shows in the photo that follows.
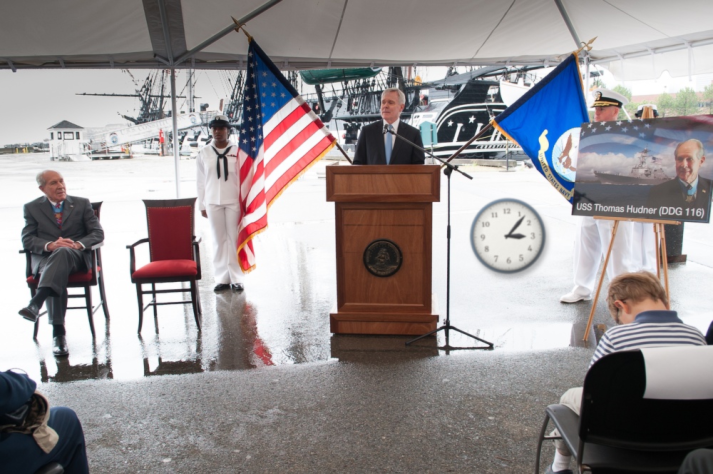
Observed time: 3:07
